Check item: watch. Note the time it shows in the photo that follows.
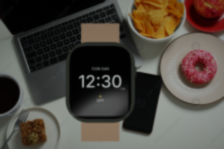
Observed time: 12:30
